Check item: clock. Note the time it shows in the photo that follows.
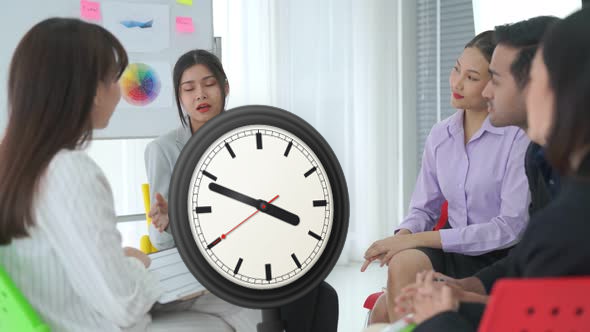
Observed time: 3:48:40
